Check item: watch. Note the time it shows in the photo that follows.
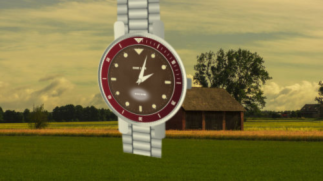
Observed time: 2:03
